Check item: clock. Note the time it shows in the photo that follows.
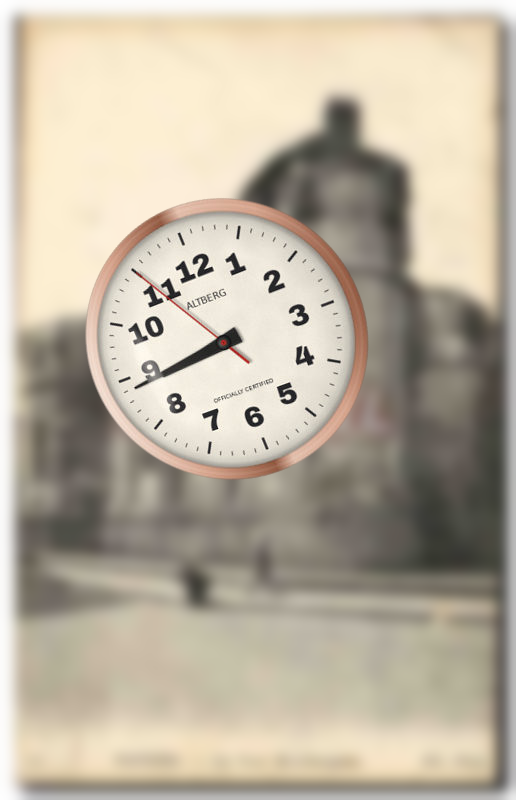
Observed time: 8:43:55
